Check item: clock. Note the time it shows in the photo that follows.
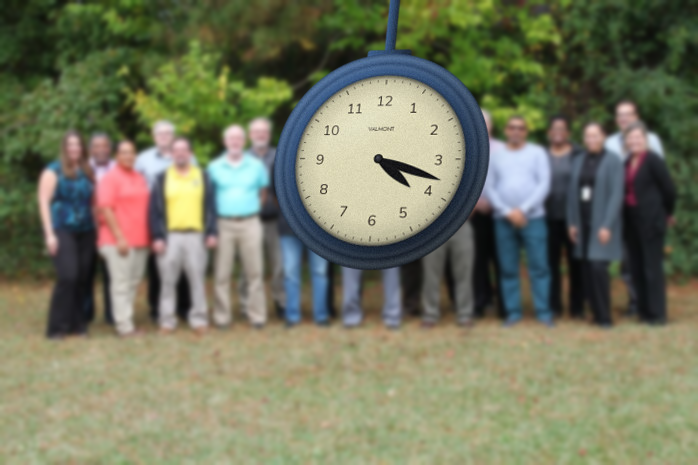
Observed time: 4:18
